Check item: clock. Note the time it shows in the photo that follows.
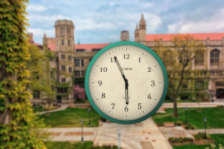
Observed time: 5:56
